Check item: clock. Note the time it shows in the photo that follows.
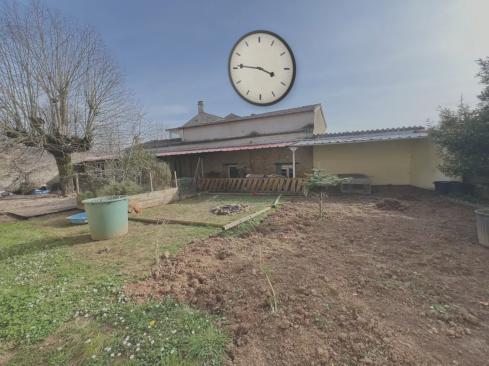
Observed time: 3:46
